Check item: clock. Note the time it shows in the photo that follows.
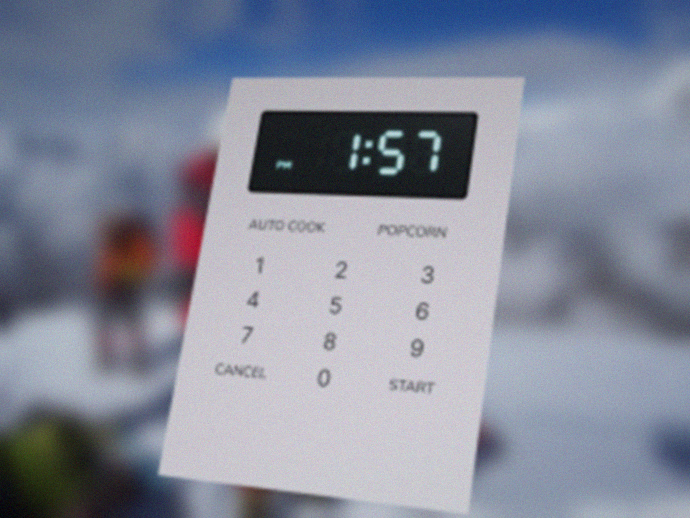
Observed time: 1:57
